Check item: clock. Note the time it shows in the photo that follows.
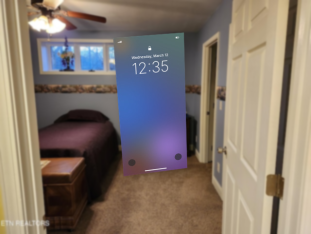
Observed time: 12:35
